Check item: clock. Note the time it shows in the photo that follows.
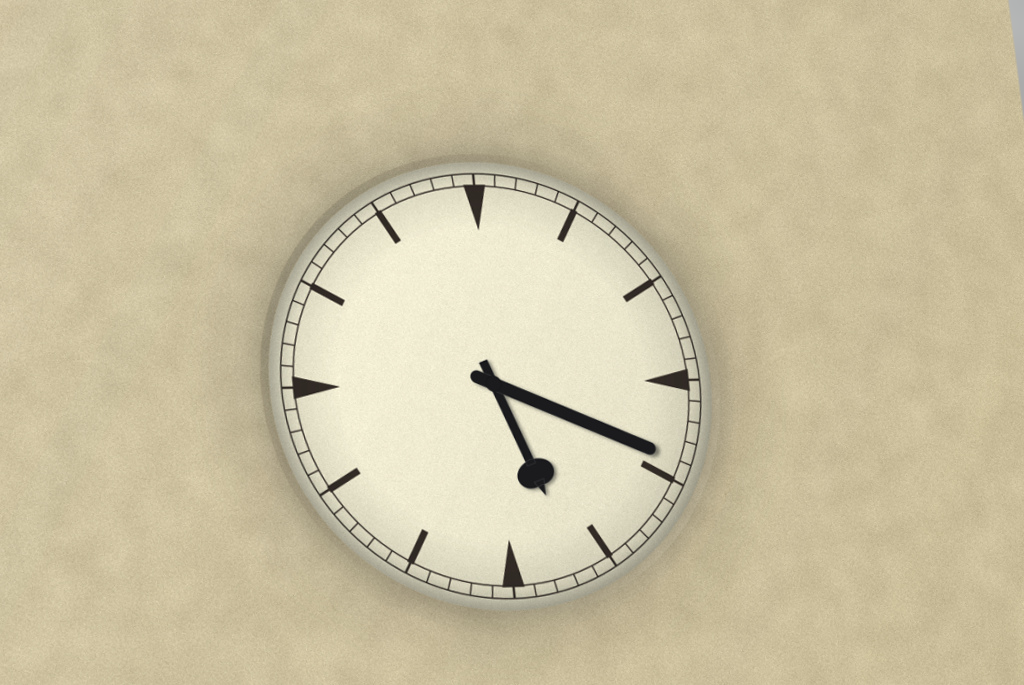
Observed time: 5:19
